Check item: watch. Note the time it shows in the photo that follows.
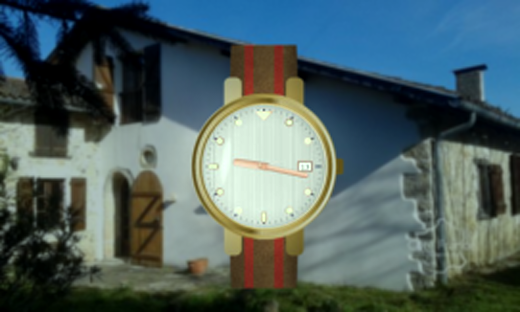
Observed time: 9:17
